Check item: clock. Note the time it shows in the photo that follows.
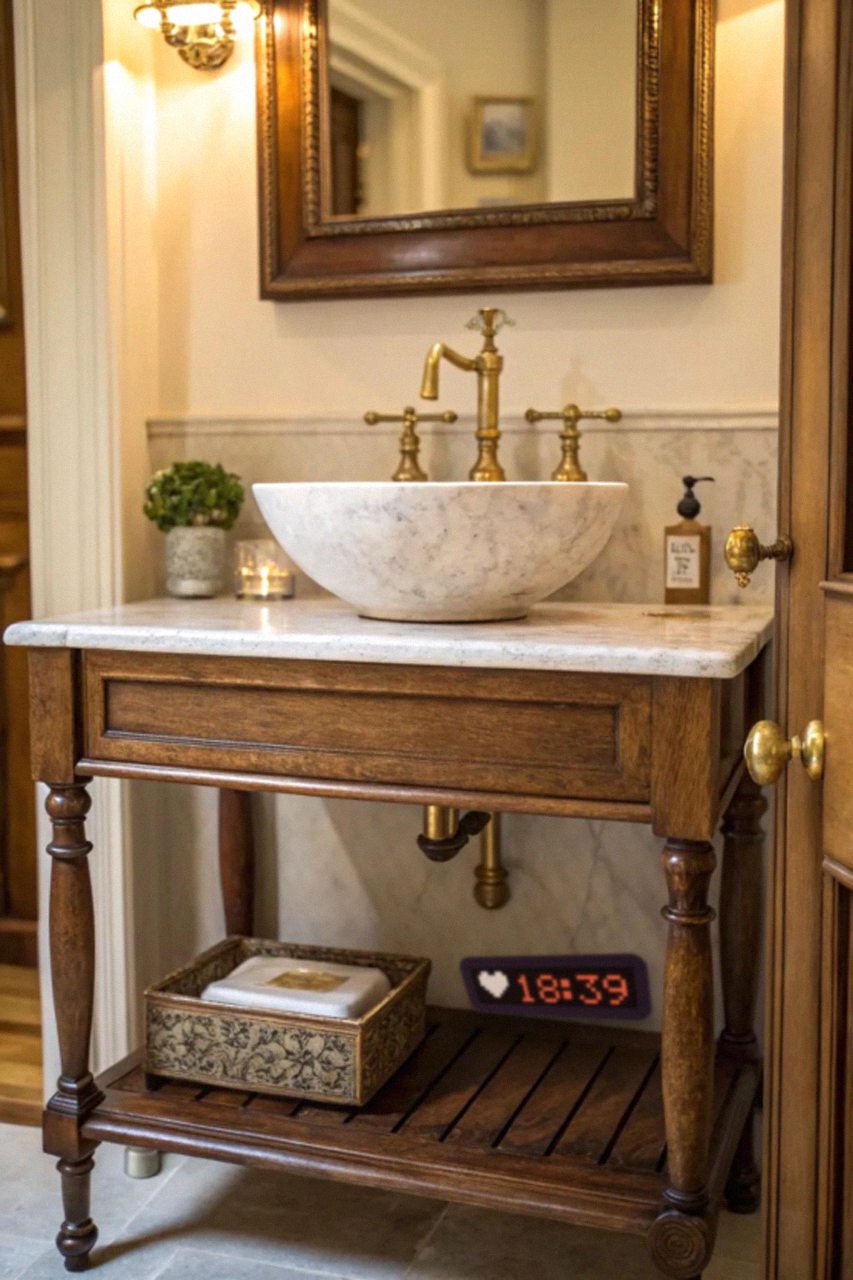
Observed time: 18:39
